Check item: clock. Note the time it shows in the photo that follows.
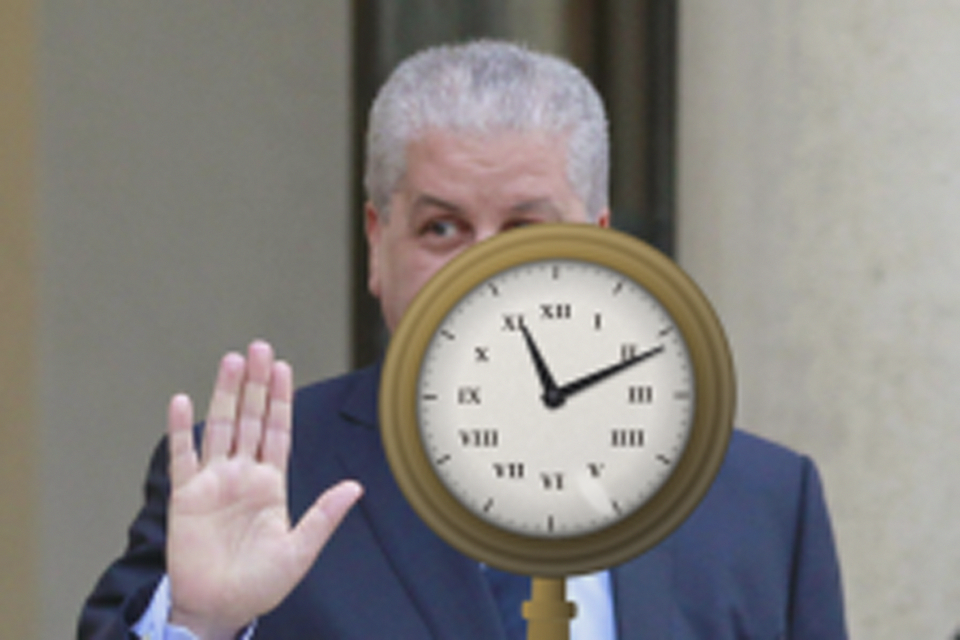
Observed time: 11:11
